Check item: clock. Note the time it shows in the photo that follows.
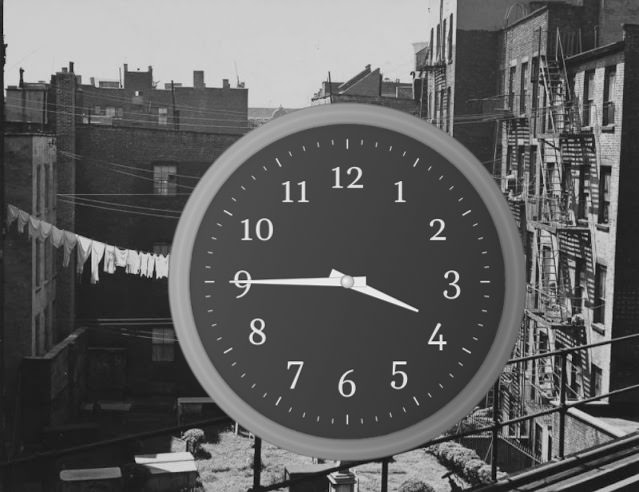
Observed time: 3:45
